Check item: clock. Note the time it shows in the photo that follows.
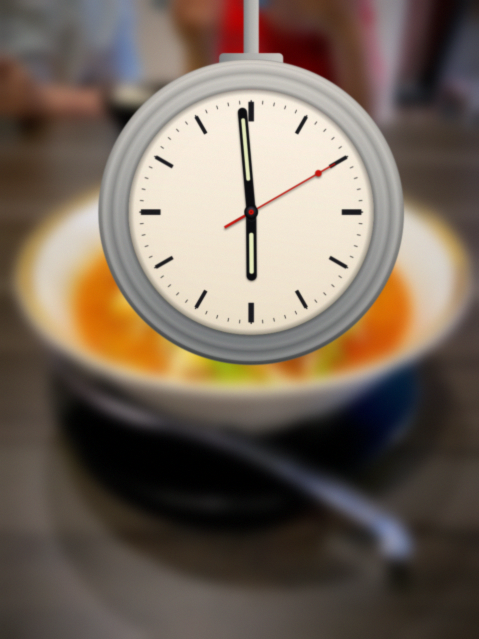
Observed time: 5:59:10
